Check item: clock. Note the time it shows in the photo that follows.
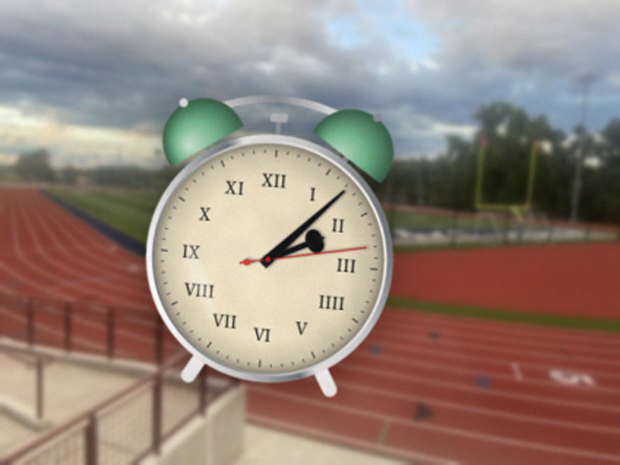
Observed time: 2:07:13
